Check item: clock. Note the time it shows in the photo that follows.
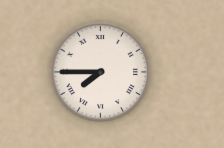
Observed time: 7:45
